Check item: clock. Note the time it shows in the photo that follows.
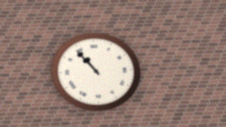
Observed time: 10:54
